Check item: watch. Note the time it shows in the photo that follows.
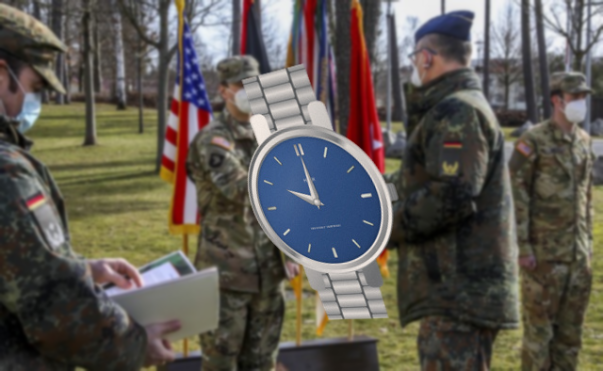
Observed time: 10:00
